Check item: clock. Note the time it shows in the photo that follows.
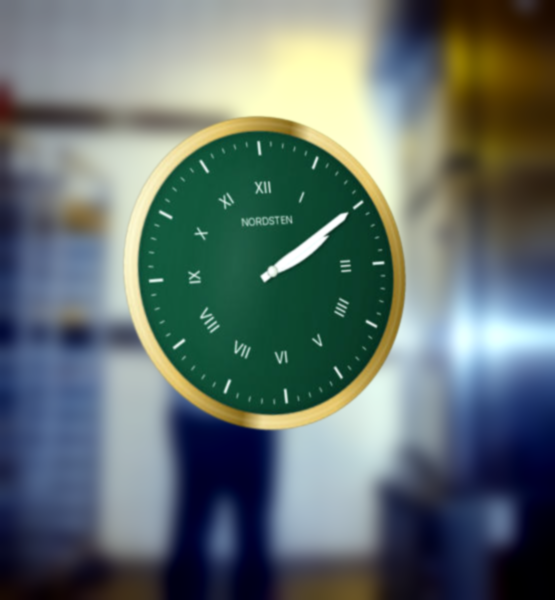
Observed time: 2:10
